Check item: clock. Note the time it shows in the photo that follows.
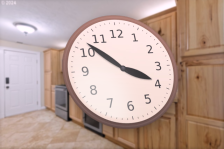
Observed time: 3:52
